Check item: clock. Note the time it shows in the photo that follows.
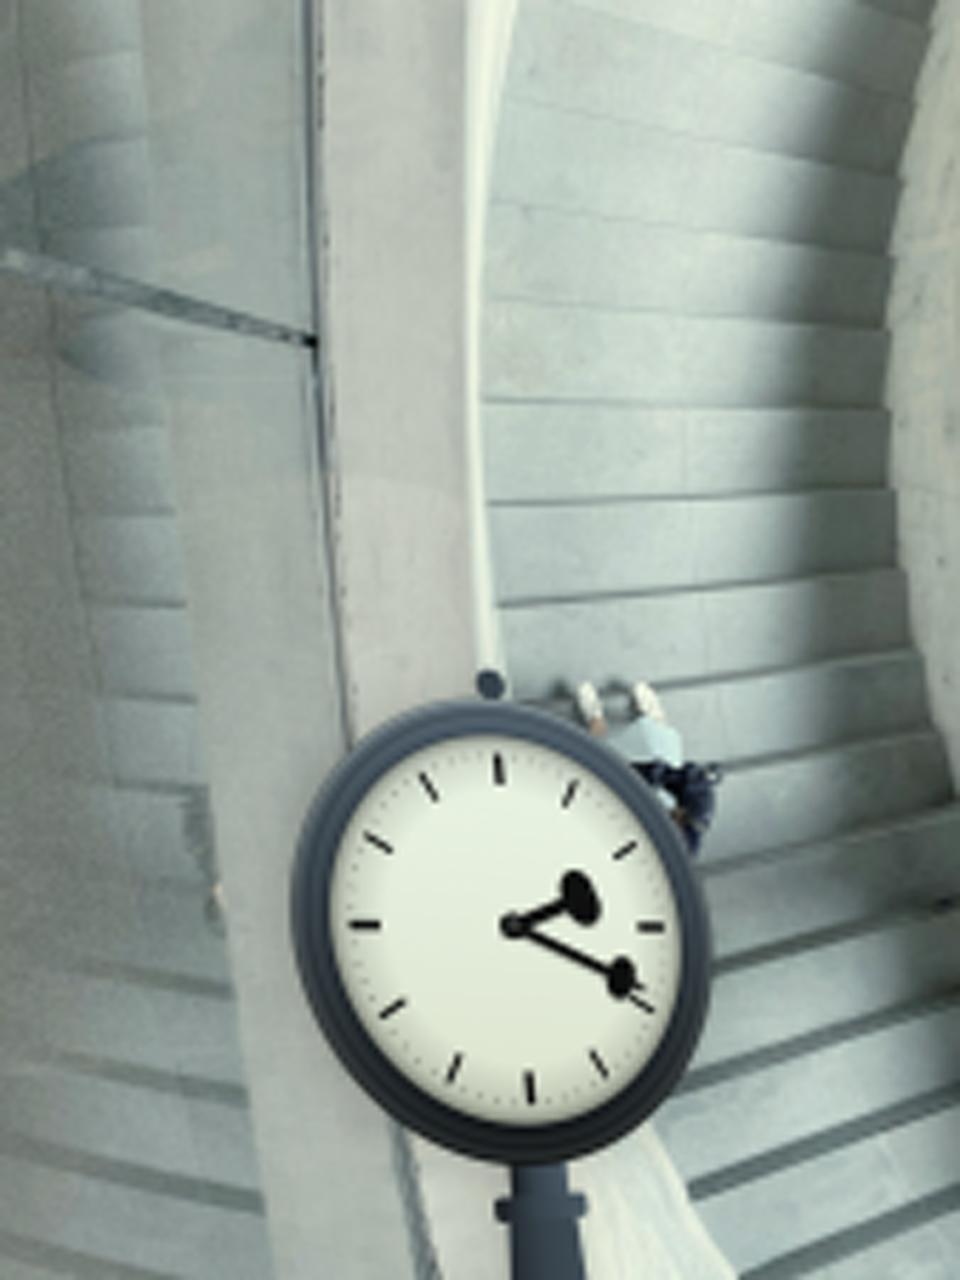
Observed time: 2:19
